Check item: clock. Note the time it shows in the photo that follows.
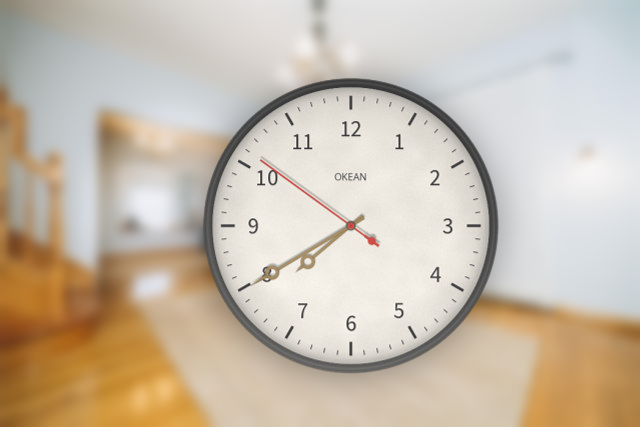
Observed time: 7:39:51
